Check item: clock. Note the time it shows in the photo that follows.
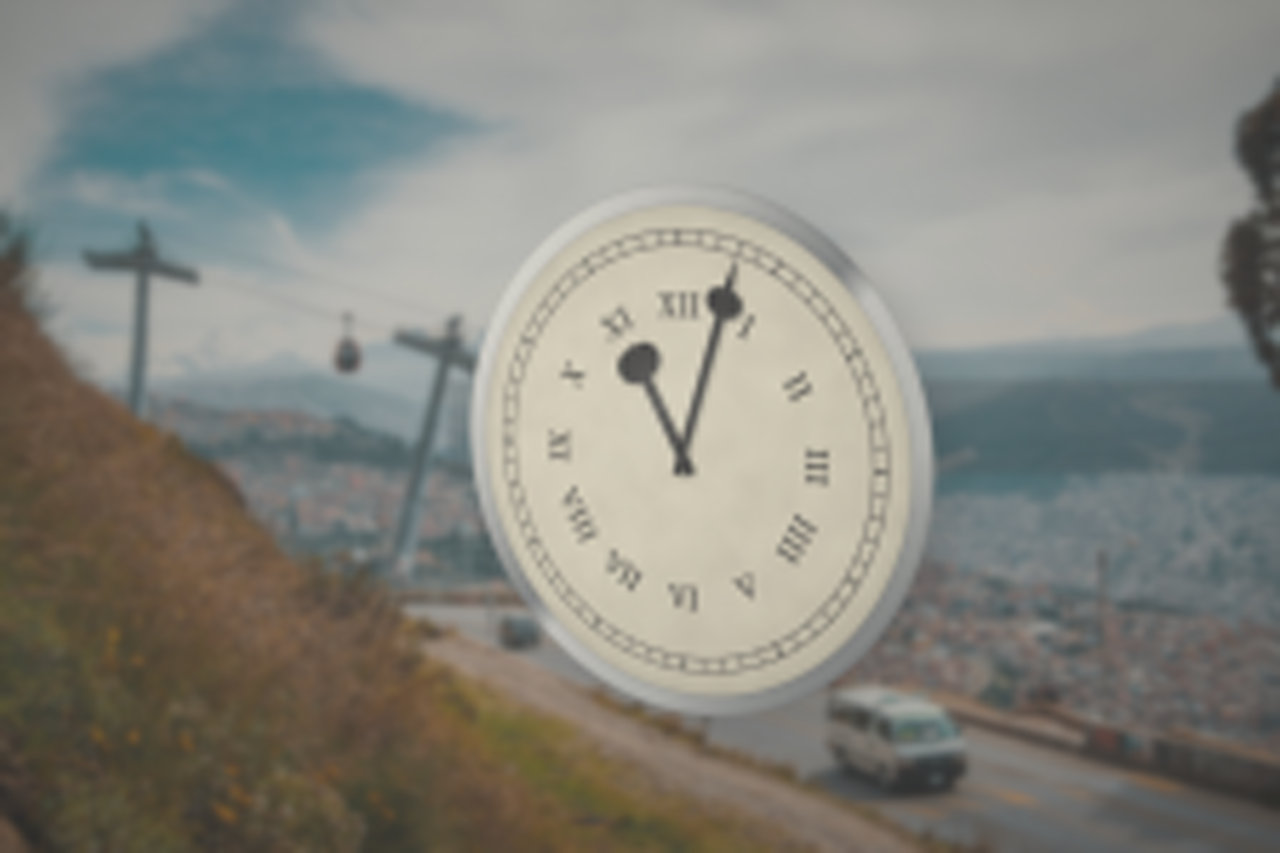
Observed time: 11:03
